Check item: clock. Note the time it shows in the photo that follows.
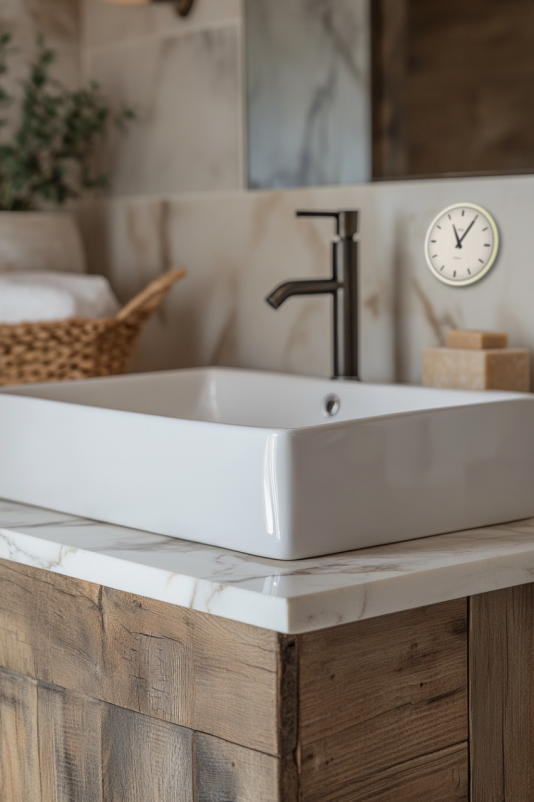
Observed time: 11:05
